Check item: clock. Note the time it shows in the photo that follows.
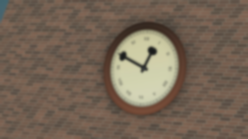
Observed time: 12:49
